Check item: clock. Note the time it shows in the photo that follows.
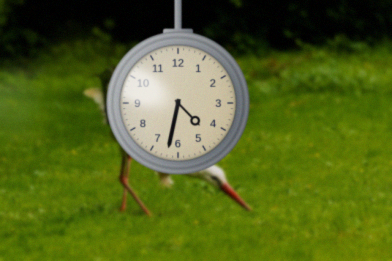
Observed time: 4:32
